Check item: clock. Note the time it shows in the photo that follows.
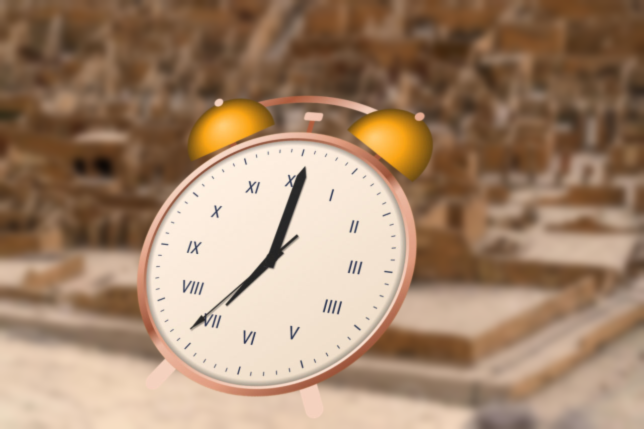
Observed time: 7:00:36
